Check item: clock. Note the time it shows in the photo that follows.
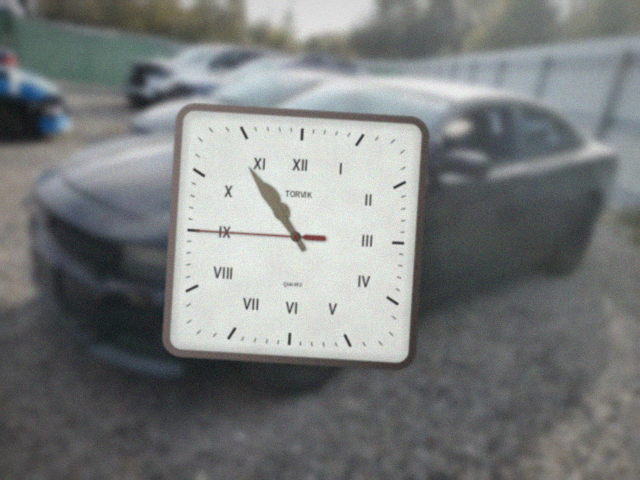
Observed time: 10:53:45
